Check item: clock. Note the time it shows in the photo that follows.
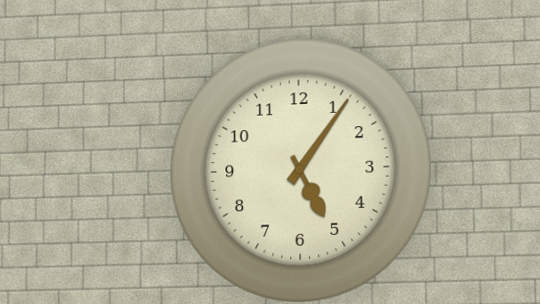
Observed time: 5:06
